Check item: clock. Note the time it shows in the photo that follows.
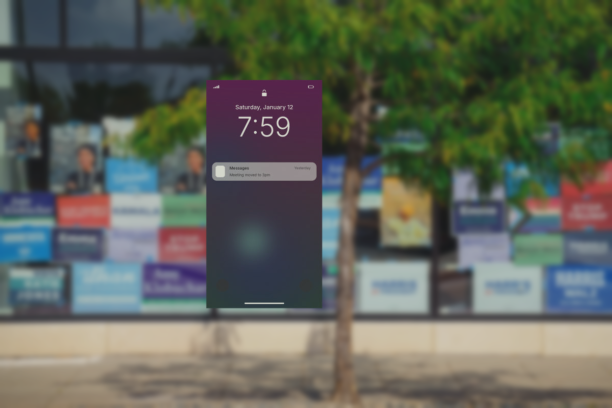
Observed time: 7:59
